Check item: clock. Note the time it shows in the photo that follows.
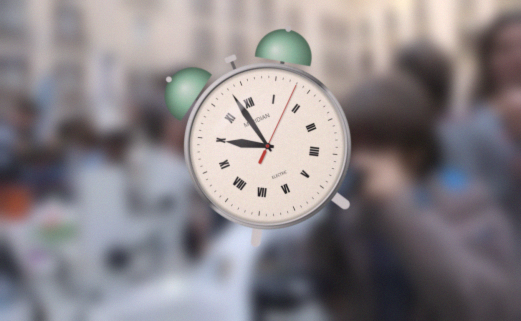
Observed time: 9:58:08
